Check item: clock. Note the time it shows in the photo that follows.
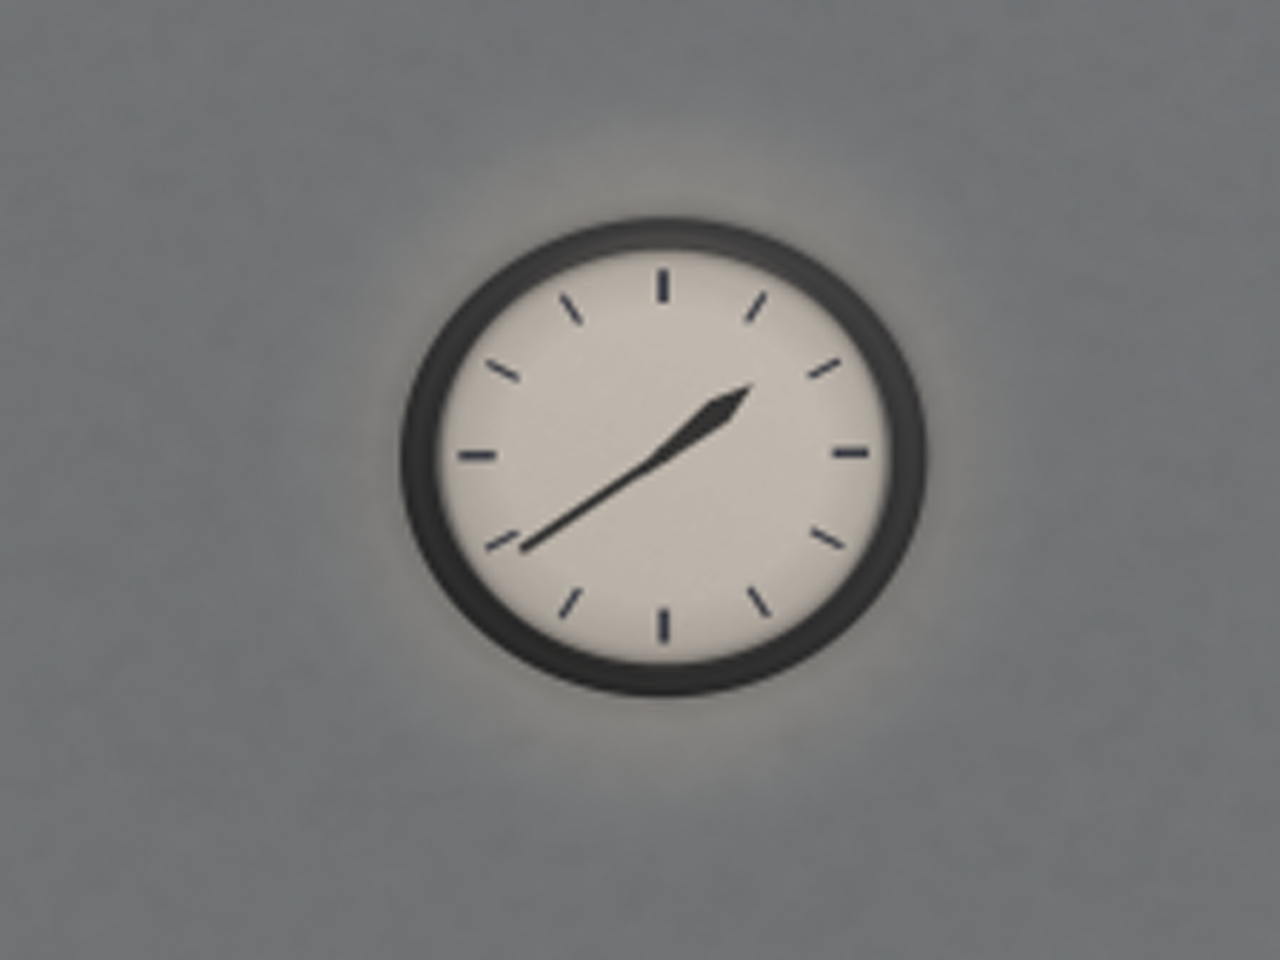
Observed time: 1:39
